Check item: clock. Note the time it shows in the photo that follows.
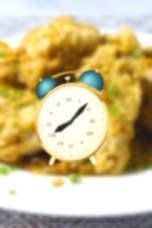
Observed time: 8:08
